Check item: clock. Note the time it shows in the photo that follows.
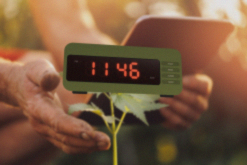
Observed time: 11:46
